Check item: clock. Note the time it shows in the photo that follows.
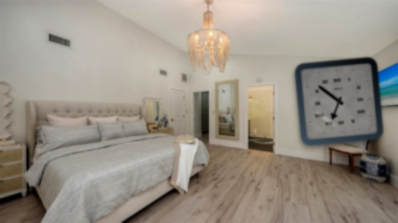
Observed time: 6:52
